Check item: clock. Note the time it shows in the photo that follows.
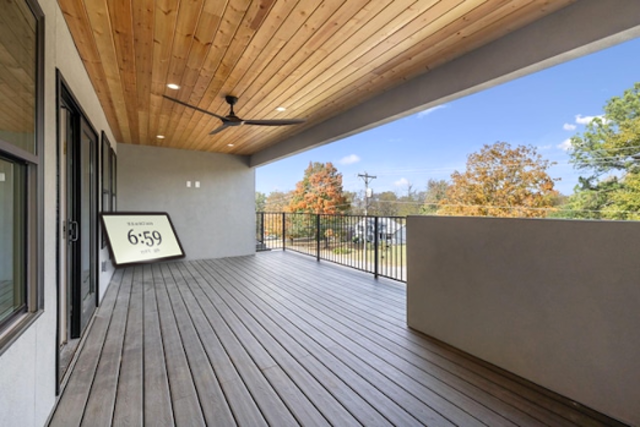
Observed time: 6:59
